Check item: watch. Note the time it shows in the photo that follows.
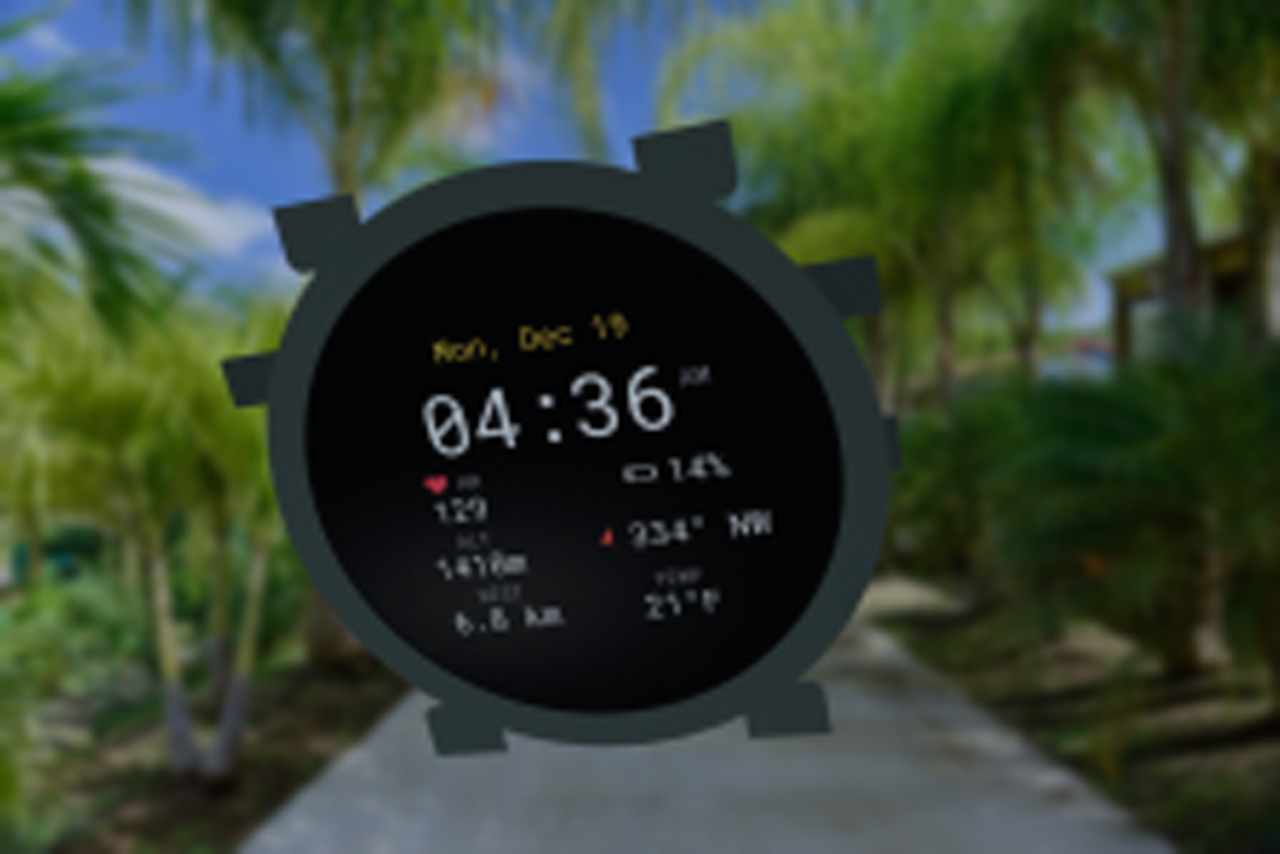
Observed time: 4:36
